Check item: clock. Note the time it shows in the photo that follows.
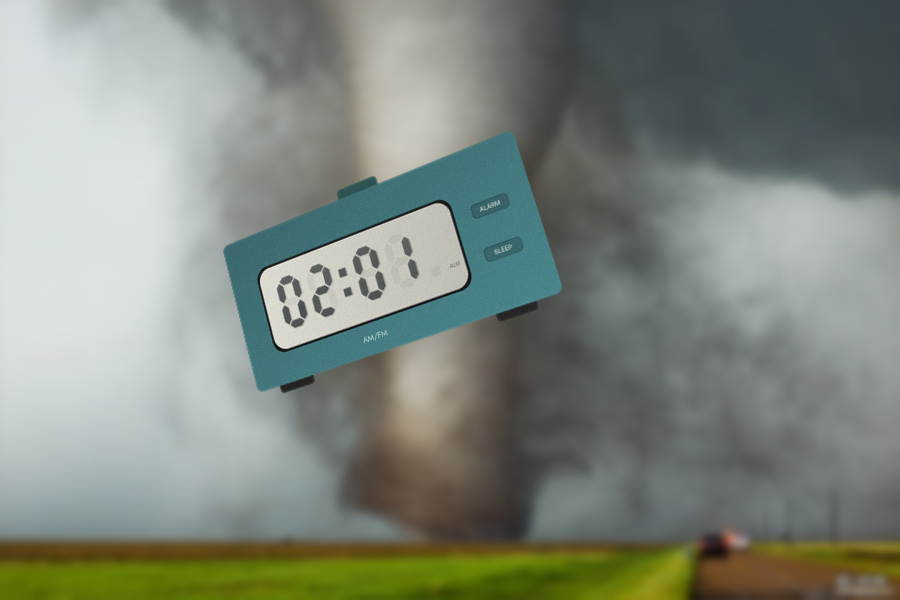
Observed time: 2:01
